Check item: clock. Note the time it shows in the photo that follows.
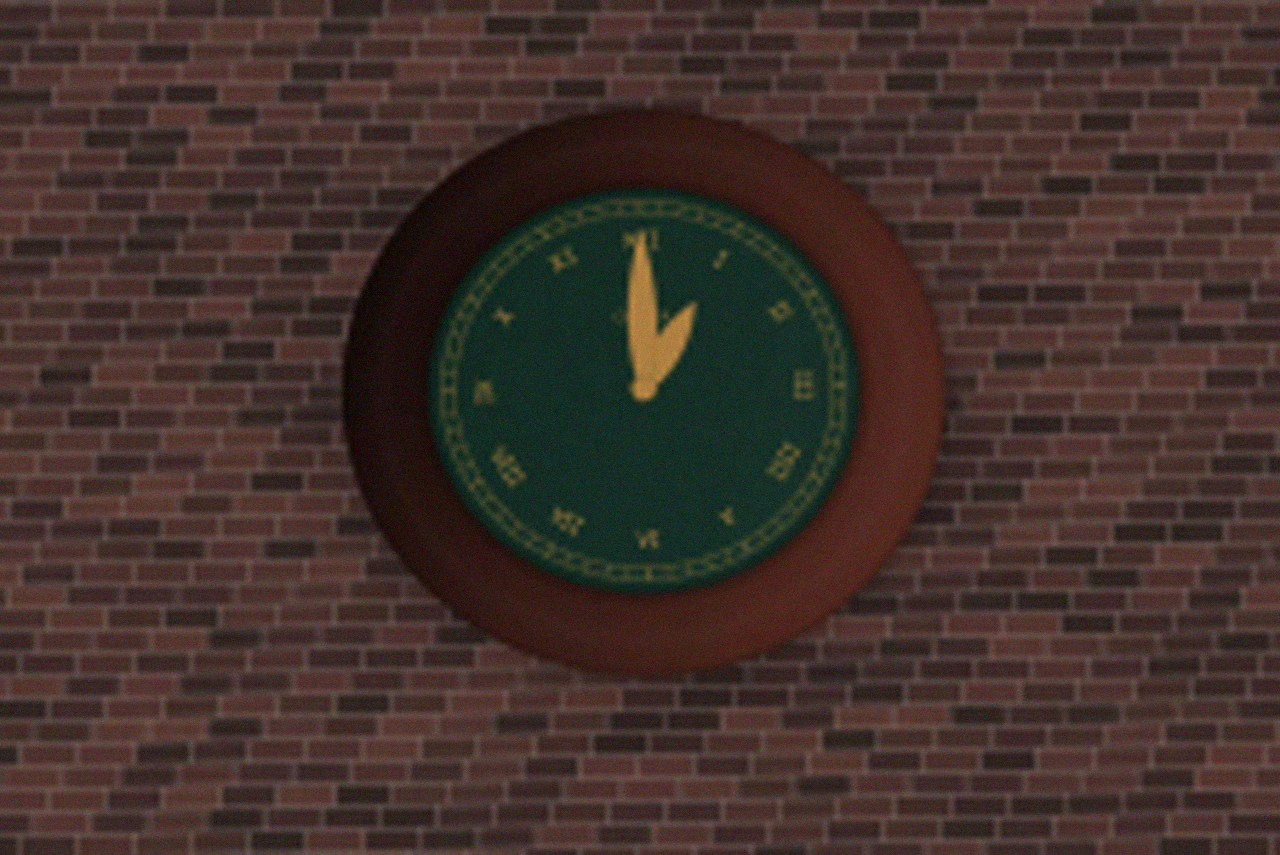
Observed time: 1:00
